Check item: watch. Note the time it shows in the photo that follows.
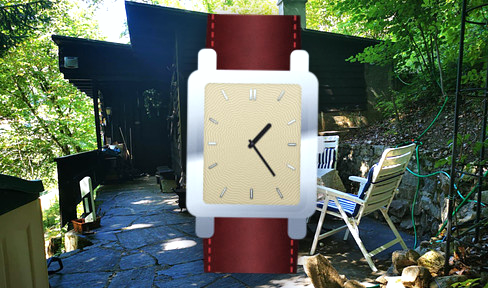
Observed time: 1:24
